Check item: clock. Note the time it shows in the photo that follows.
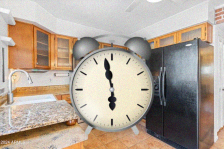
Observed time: 5:58
